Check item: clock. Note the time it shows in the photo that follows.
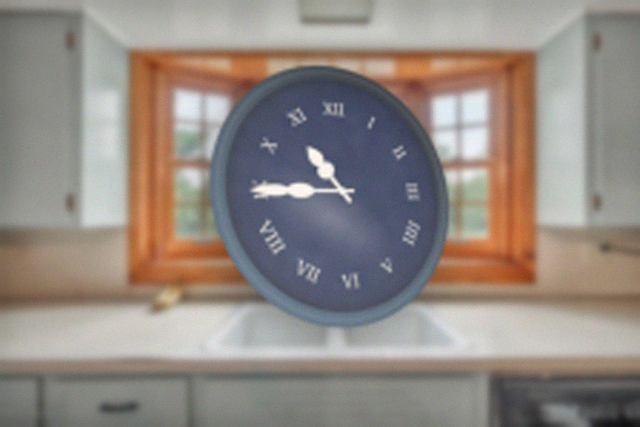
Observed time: 10:45
